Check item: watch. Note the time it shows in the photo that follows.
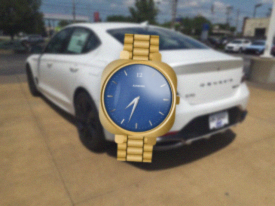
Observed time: 7:33
